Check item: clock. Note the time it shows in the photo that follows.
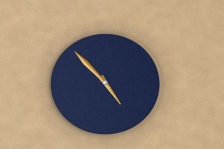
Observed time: 4:53
